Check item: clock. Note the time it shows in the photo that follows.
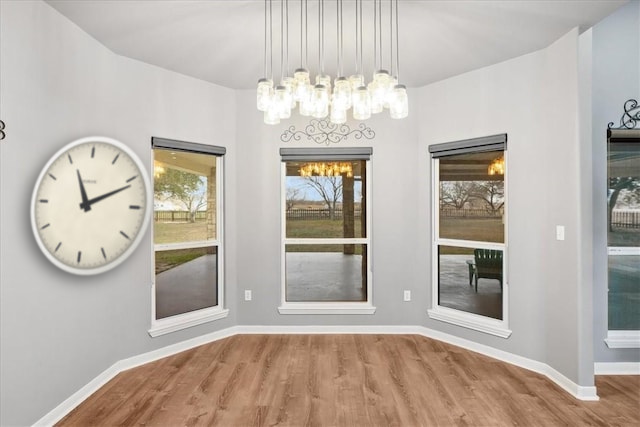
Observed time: 11:11
